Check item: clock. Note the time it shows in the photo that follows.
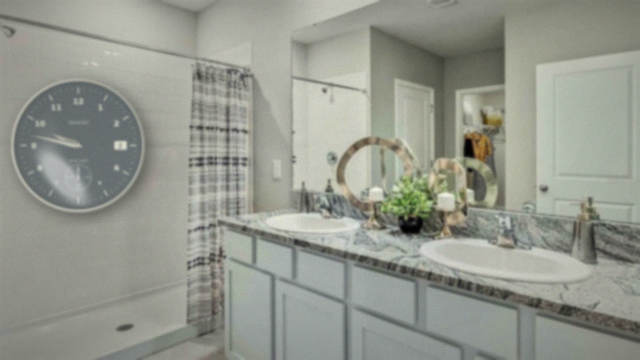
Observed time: 9:47
